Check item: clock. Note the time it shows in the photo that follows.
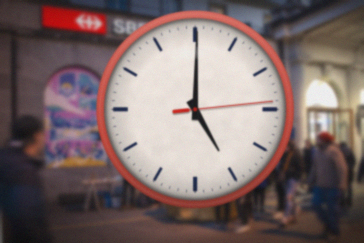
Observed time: 5:00:14
